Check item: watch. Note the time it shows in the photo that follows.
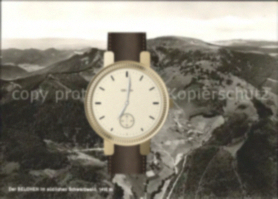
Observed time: 7:01
